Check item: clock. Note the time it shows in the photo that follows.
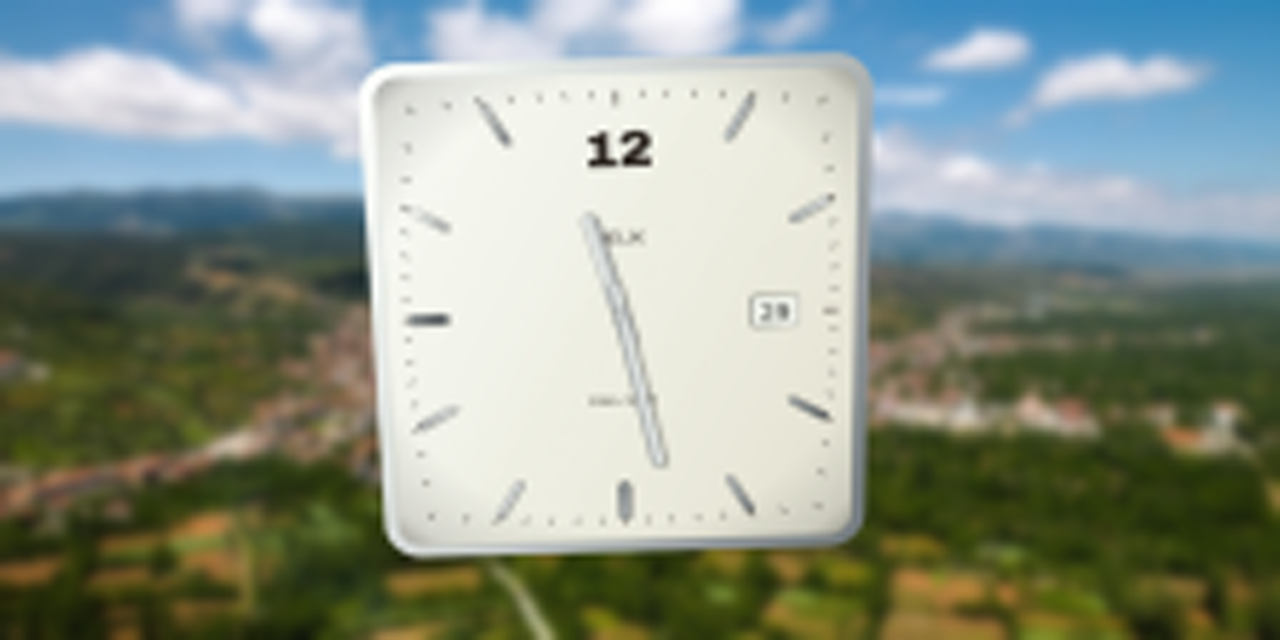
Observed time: 11:28
